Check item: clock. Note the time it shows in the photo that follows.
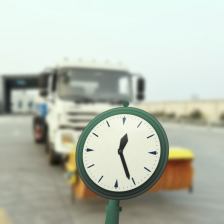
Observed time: 12:26
